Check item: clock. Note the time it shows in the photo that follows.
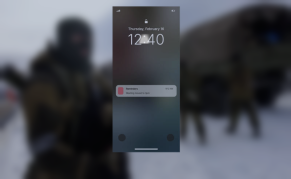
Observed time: 12:40
